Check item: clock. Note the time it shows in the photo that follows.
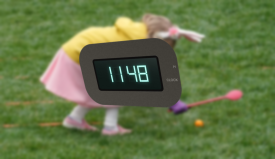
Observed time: 11:48
